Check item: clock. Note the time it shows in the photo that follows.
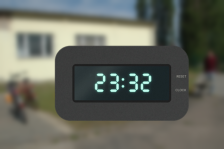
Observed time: 23:32
